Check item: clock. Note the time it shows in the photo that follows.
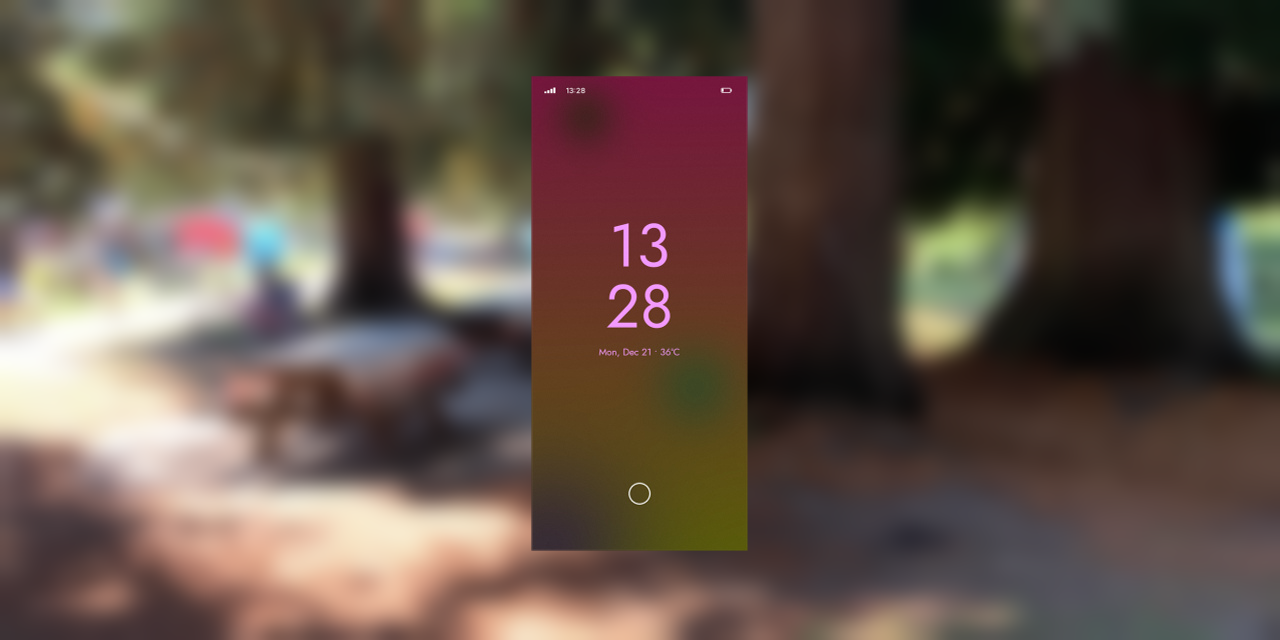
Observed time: 13:28
